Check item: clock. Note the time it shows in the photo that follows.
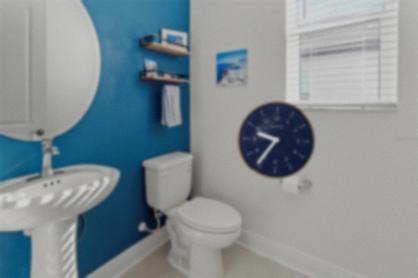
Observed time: 9:36
